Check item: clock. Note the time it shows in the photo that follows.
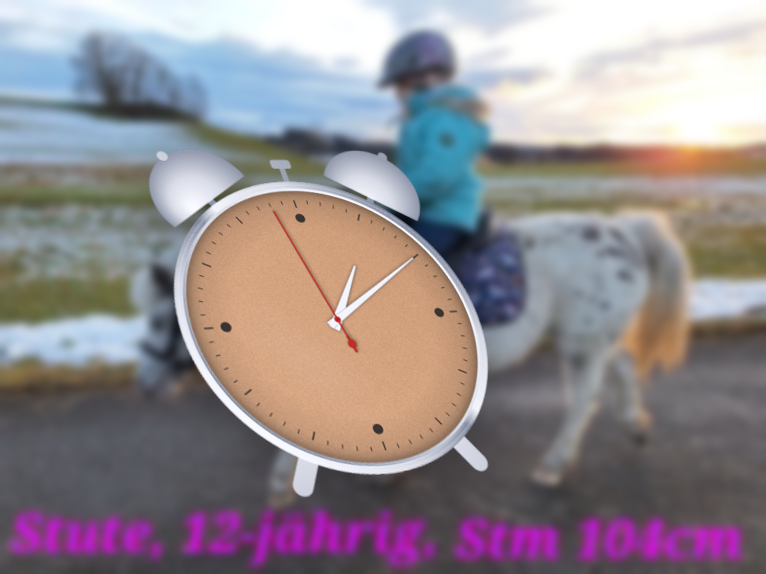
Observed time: 1:09:58
